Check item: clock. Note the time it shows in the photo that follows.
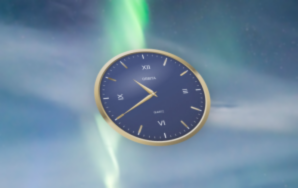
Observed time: 10:40
